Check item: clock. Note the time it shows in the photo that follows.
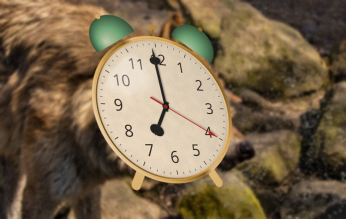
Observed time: 6:59:20
